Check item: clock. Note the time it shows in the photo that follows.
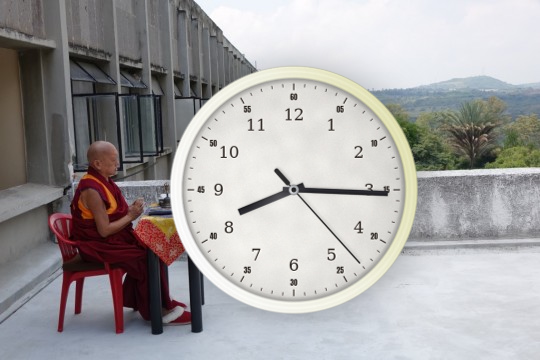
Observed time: 8:15:23
